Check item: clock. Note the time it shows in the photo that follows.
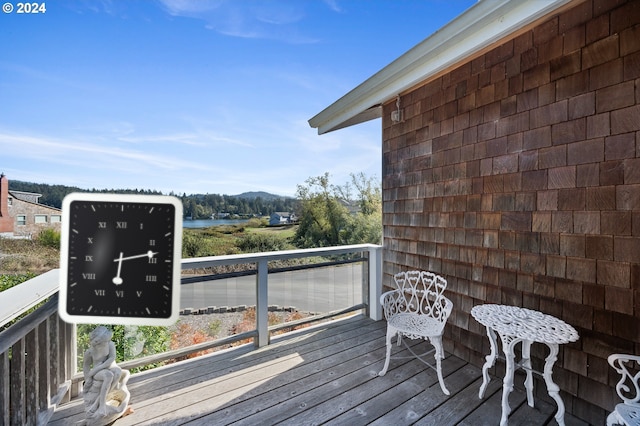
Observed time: 6:13
